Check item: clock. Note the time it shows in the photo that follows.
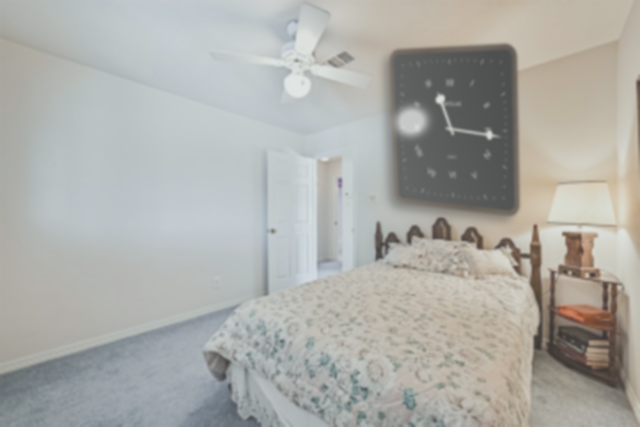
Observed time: 11:16
